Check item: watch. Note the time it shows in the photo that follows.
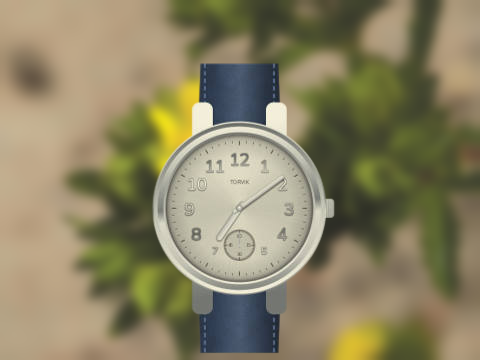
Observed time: 7:09
